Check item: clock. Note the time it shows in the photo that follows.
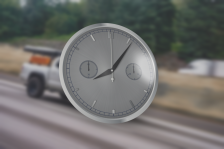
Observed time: 8:06
